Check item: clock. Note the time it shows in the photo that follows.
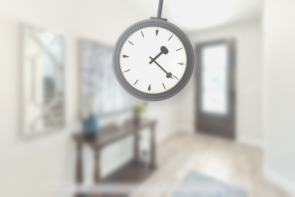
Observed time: 1:21
